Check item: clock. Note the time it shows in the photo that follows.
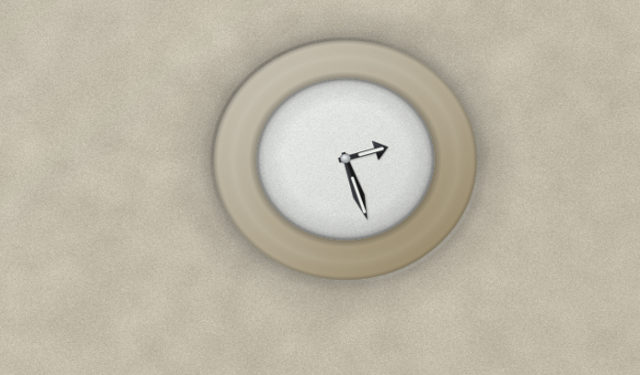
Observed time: 2:27
